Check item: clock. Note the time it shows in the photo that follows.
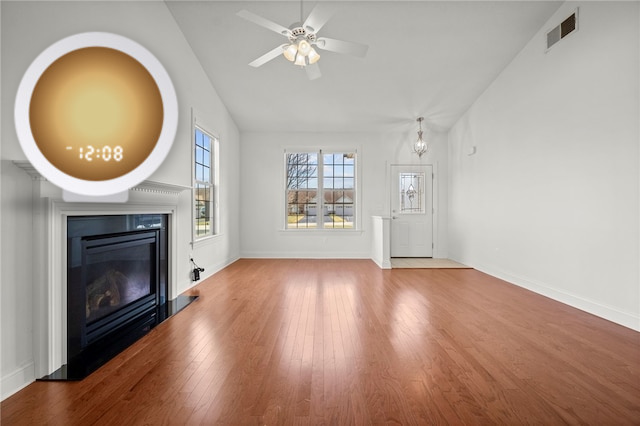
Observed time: 12:08
